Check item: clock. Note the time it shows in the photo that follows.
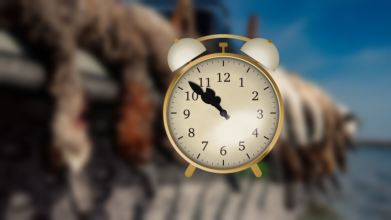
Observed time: 10:52
